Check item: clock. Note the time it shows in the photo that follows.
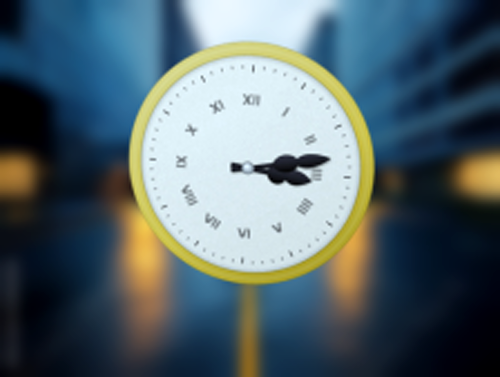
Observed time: 3:13
